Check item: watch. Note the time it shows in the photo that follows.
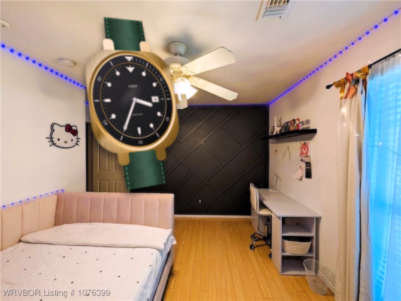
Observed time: 3:35
